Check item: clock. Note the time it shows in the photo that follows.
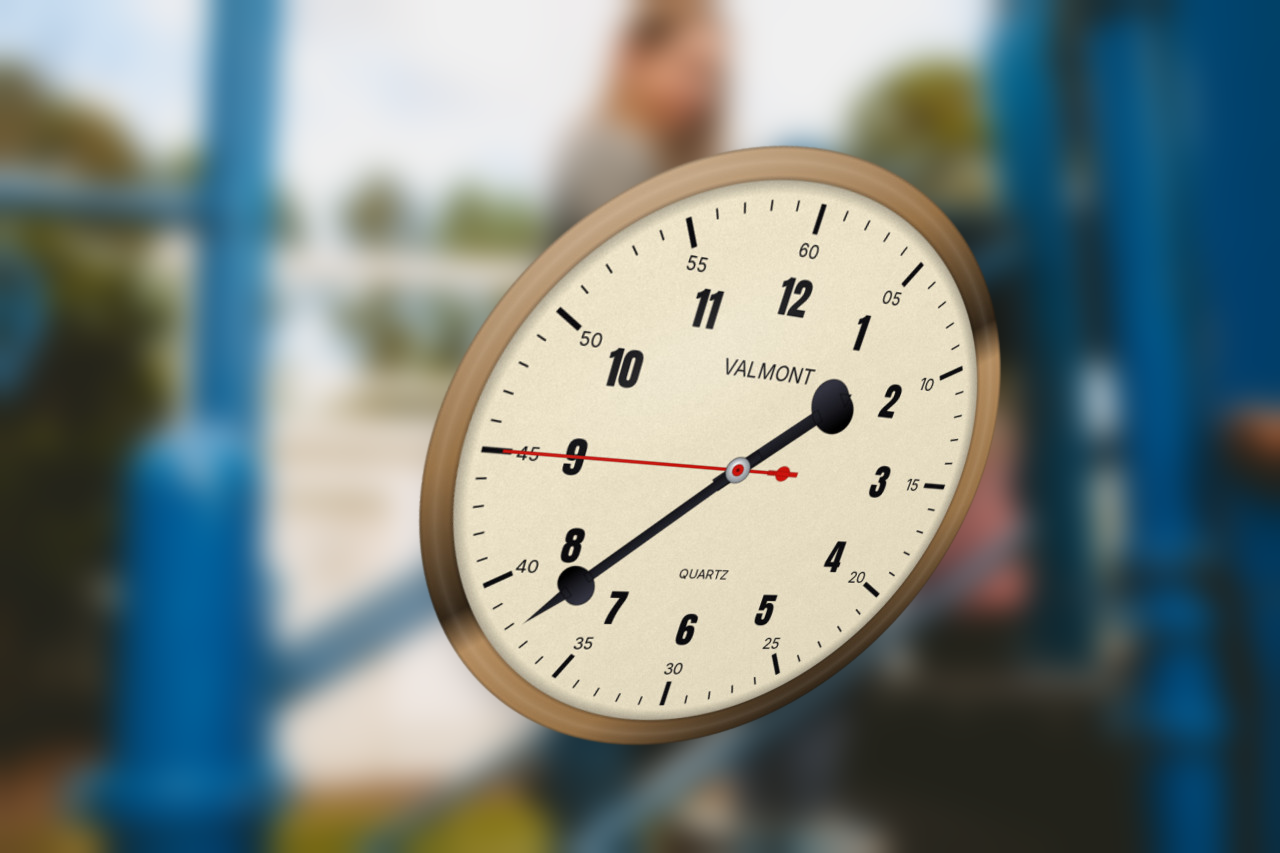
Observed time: 1:37:45
